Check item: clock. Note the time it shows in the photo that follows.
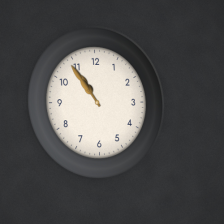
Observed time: 10:54
